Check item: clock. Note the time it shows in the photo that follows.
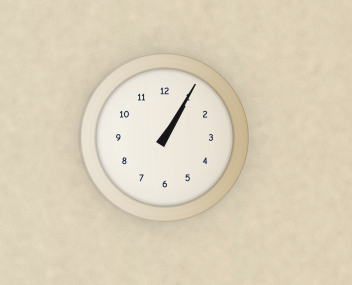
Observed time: 1:05
